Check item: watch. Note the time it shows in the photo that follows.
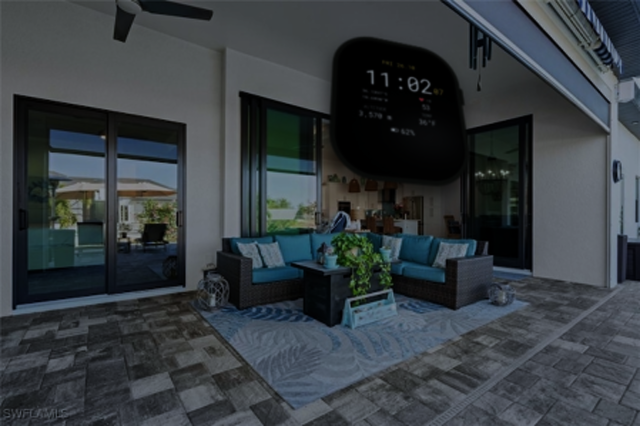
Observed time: 11:02
